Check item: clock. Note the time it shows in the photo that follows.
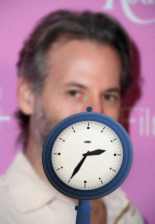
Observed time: 2:35
